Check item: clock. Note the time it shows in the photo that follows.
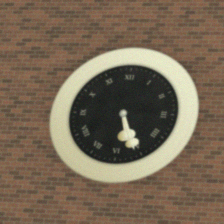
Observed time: 5:26
